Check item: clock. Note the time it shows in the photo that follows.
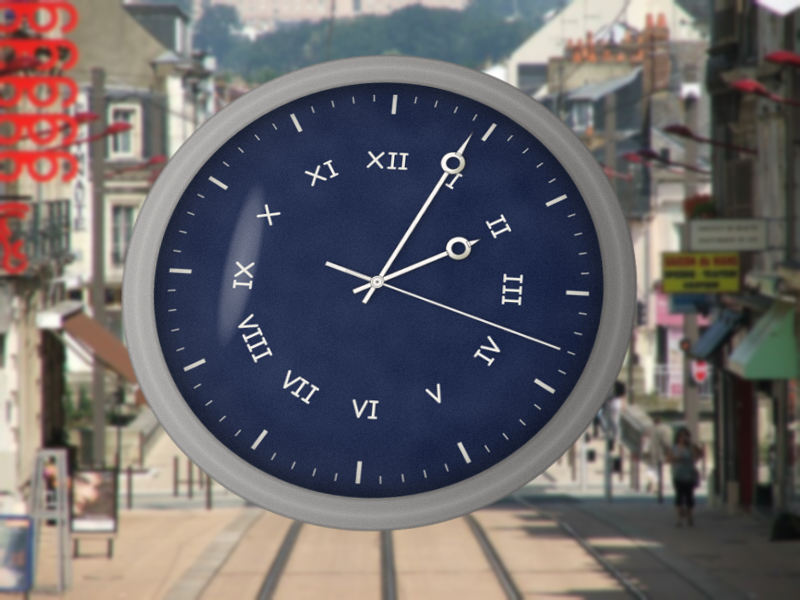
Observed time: 2:04:18
